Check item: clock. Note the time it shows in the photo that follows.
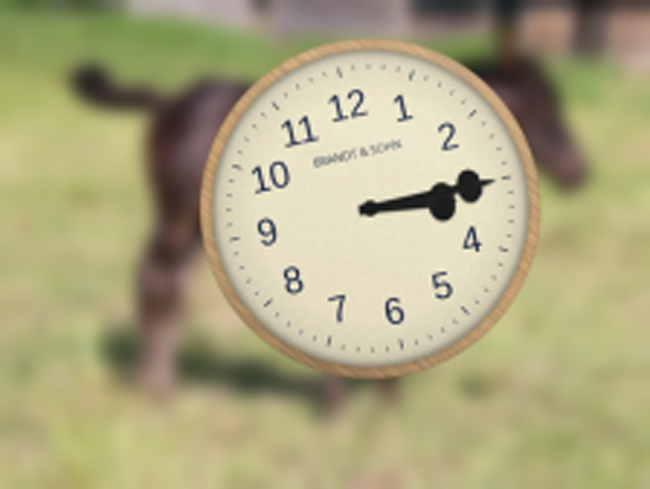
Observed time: 3:15
